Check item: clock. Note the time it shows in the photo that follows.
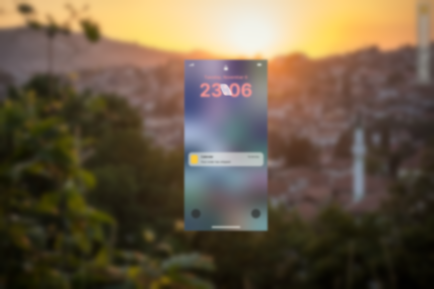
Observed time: 23:06
